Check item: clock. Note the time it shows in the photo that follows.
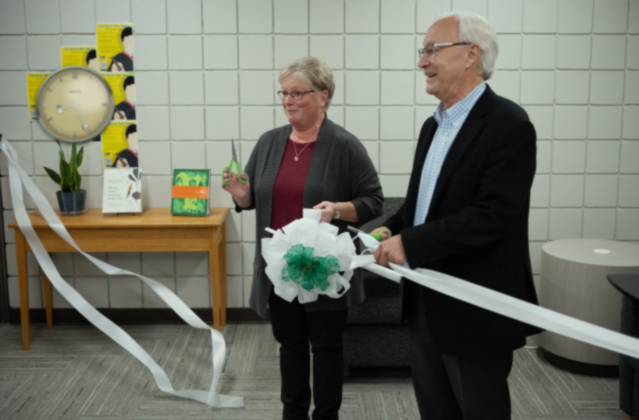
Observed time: 8:26
